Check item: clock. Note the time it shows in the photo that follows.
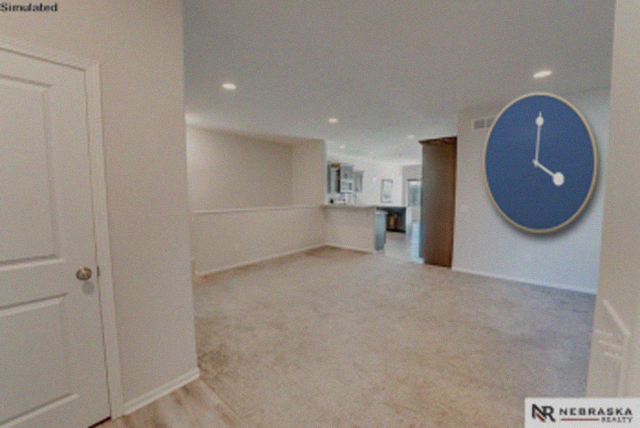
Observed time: 4:01
